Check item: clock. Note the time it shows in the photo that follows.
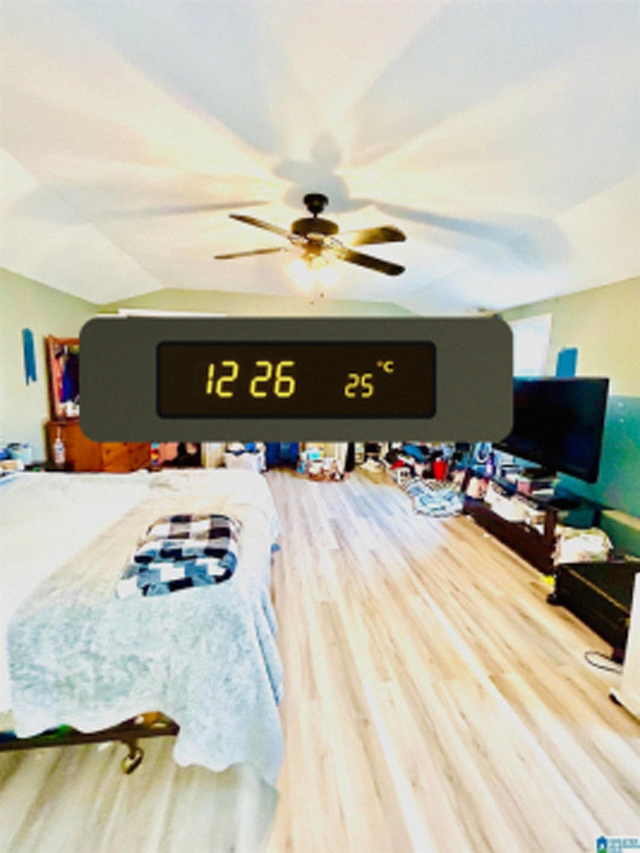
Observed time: 12:26
